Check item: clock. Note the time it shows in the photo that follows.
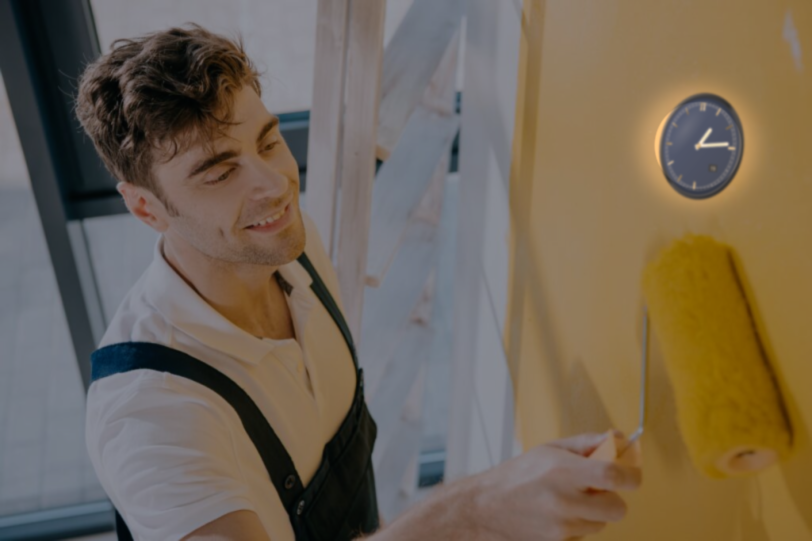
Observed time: 1:14
